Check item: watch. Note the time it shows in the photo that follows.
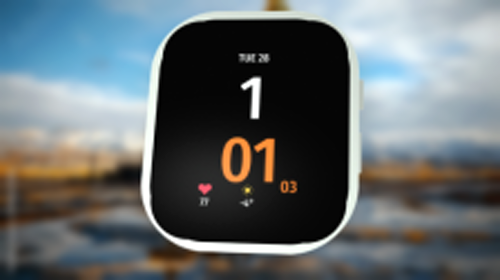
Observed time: 1:01:03
